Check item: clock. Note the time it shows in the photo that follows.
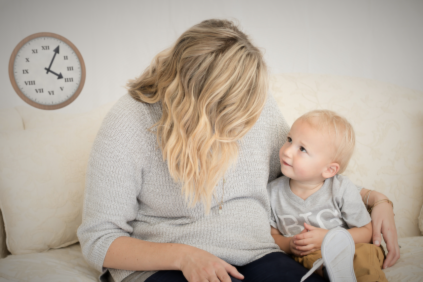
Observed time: 4:05
